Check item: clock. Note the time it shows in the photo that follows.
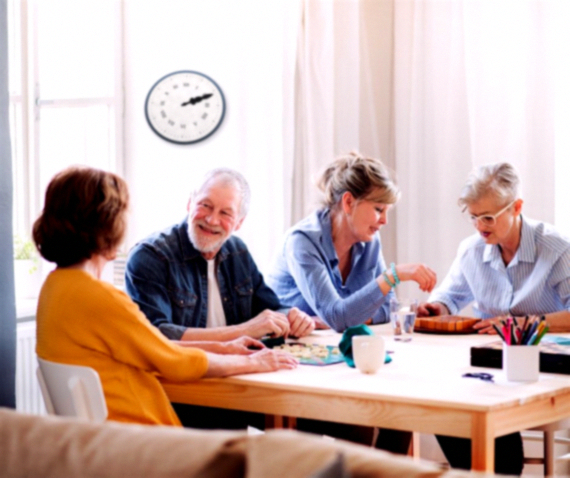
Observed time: 2:11
